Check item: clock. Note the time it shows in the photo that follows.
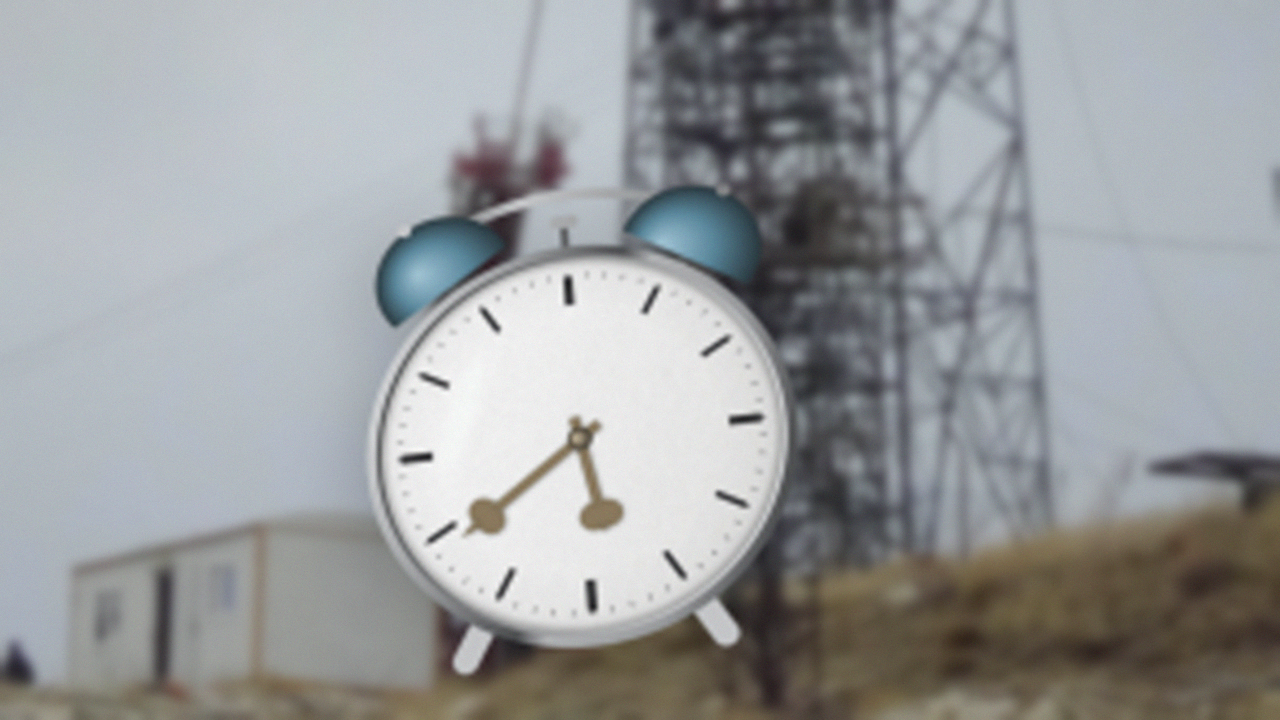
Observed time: 5:39
